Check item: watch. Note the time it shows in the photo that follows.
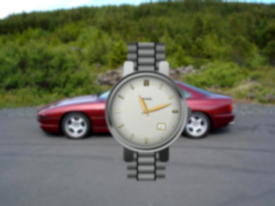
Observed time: 11:12
